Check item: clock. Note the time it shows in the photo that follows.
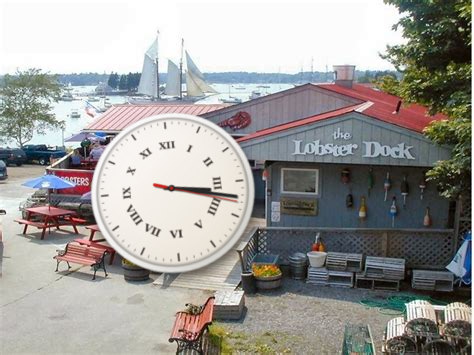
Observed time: 3:17:18
